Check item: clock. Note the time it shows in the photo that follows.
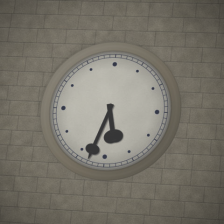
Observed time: 5:33
